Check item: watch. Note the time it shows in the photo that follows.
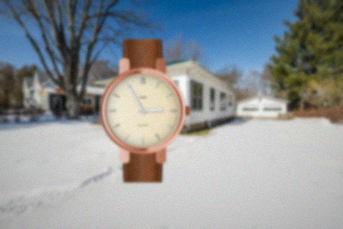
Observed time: 2:55
